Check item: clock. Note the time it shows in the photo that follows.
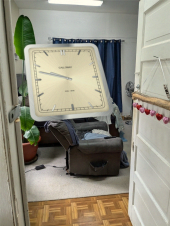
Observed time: 9:48
